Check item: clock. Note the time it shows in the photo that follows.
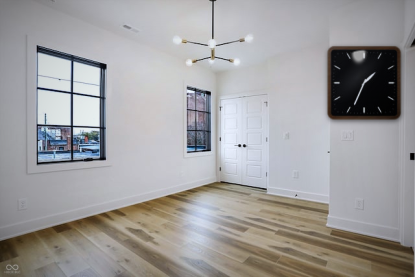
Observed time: 1:34
